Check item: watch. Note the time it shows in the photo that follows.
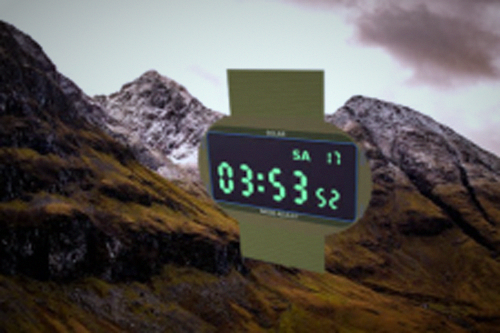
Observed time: 3:53:52
